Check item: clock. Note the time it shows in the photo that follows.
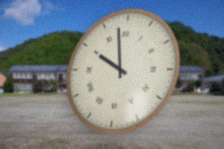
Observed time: 9:58
